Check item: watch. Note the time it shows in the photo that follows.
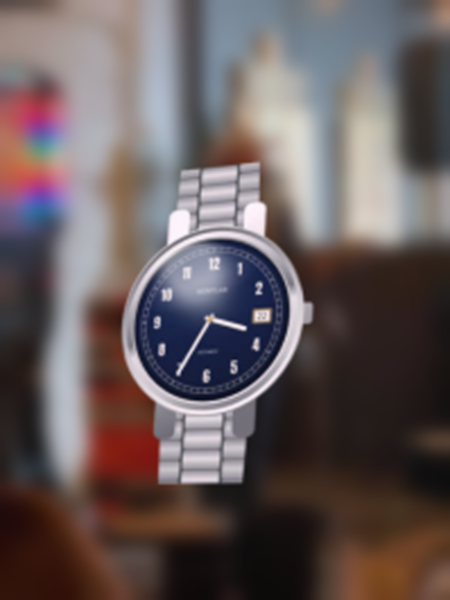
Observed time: 3:35
